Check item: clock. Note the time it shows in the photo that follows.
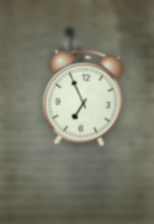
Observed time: 6:55
